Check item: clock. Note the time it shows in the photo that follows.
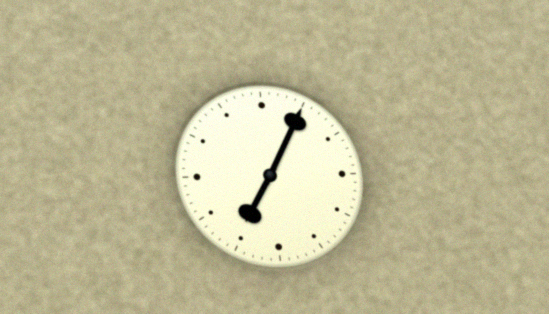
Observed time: 7:05
